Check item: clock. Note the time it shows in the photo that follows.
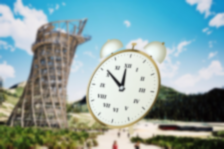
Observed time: 11:51
